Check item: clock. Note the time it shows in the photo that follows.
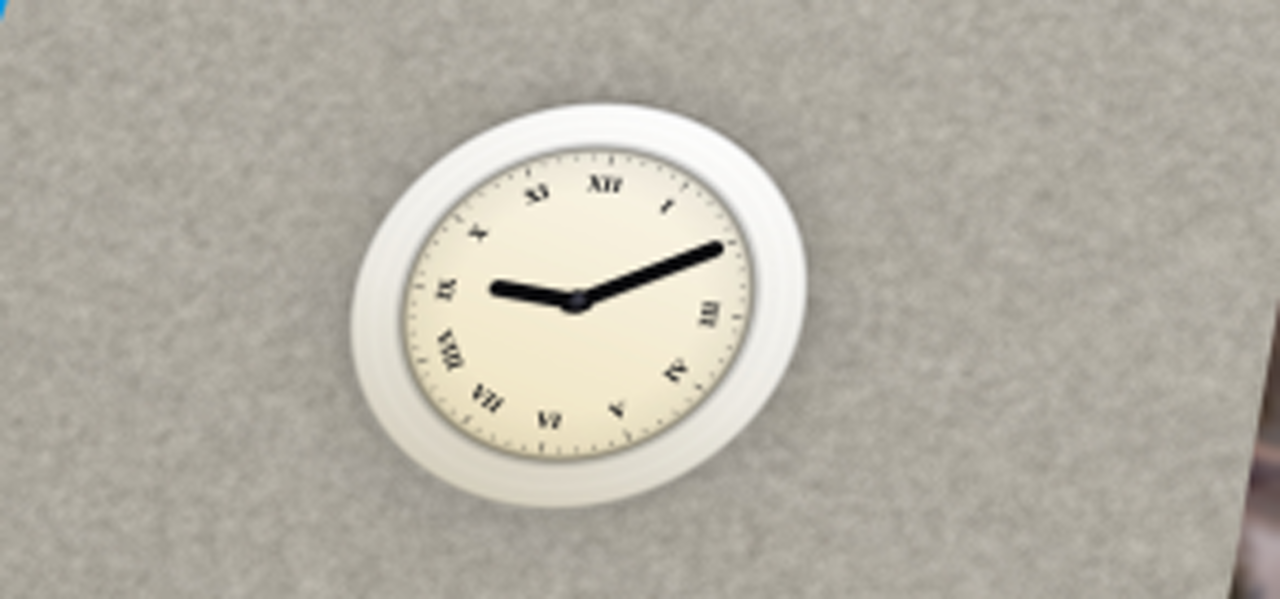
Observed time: 9:10
